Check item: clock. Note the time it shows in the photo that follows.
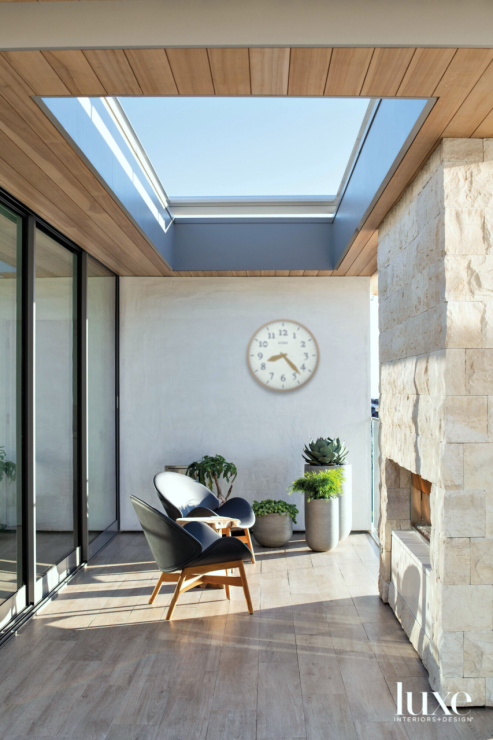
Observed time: 8:23
